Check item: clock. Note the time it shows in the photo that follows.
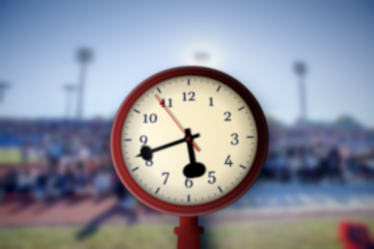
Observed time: 5:41:54
